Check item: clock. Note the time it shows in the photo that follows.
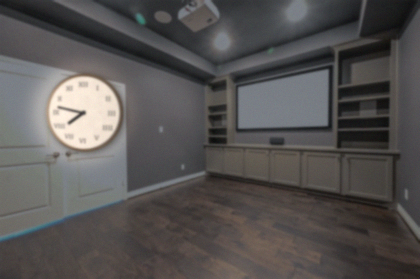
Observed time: 7:47
